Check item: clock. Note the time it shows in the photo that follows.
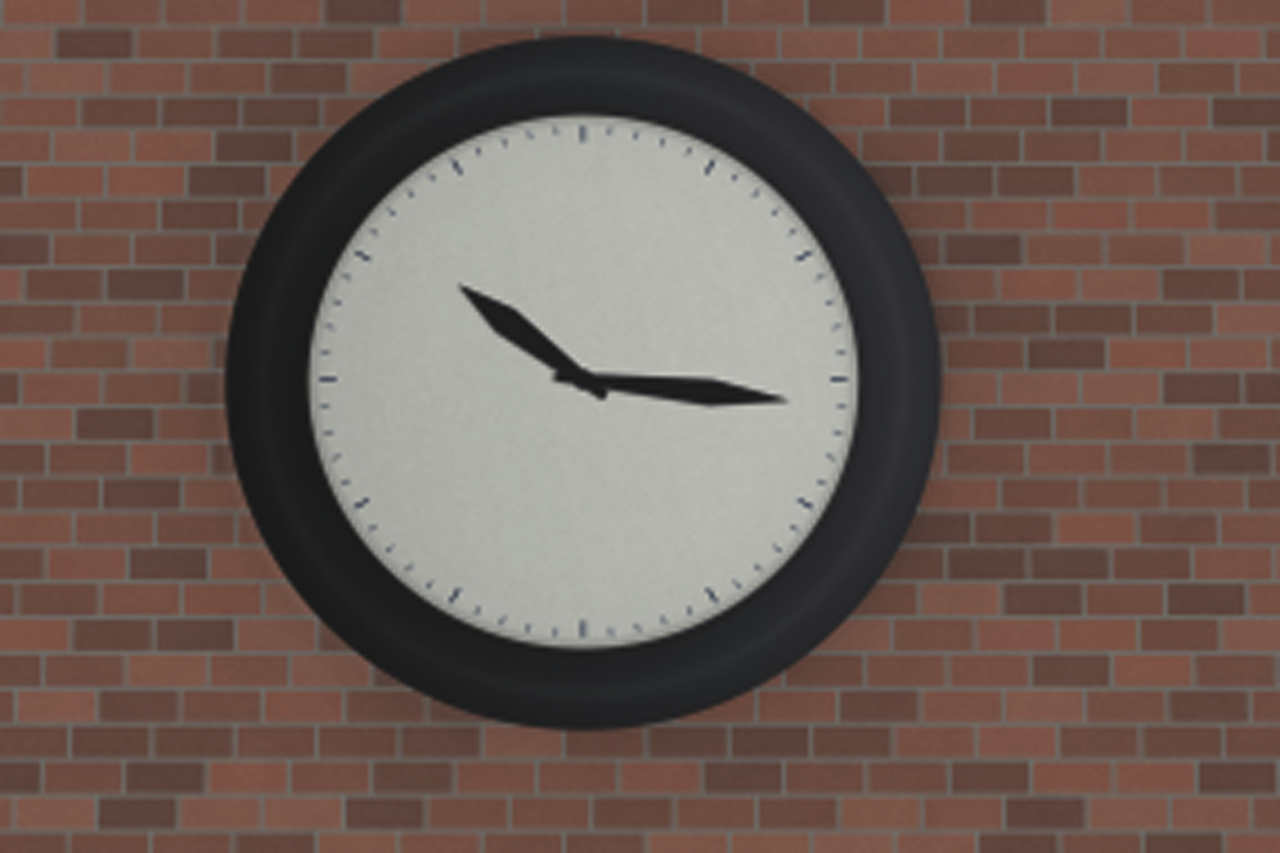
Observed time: 10:16
